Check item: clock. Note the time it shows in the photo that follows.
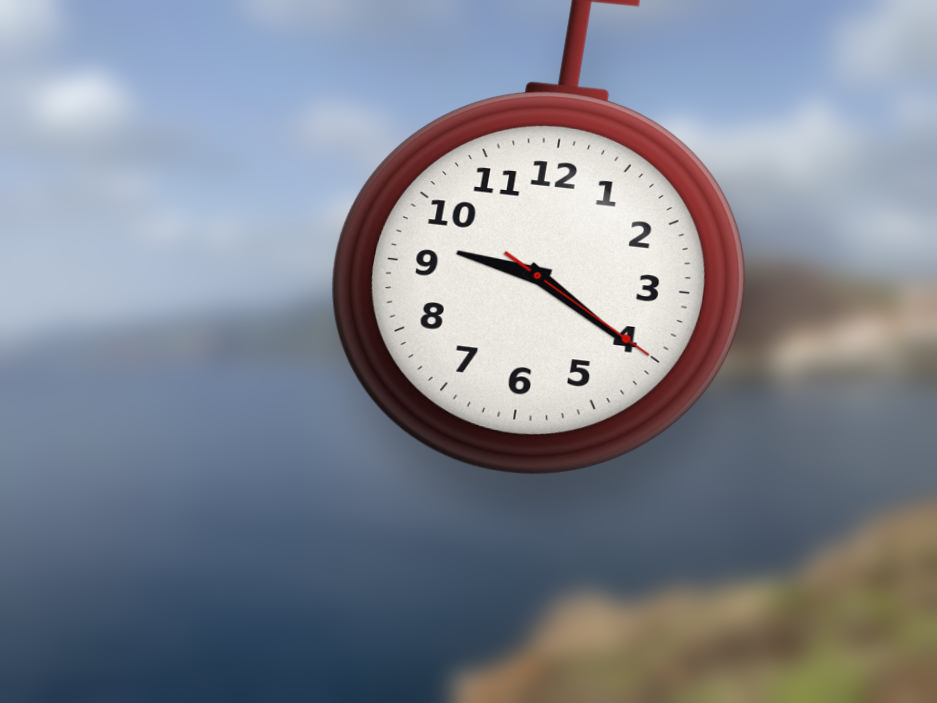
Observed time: 9:20:20
